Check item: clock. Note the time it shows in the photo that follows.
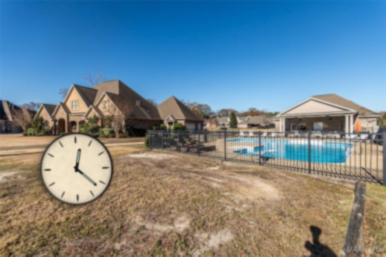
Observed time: 12:22
